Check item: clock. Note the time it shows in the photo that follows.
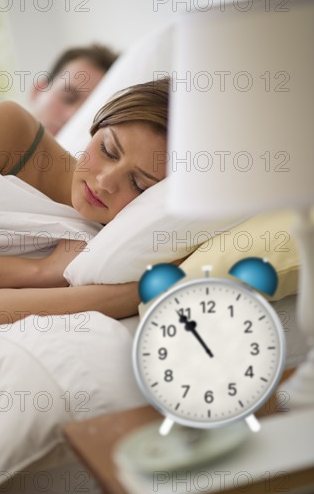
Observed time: 10:54
